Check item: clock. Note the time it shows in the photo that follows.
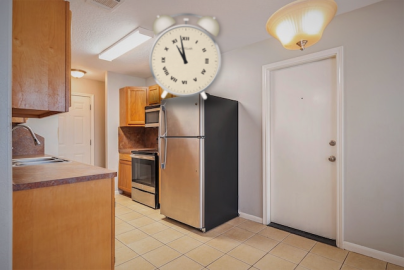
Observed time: 10:58
